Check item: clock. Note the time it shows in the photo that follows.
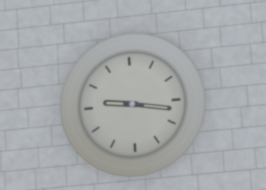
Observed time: 9:17
